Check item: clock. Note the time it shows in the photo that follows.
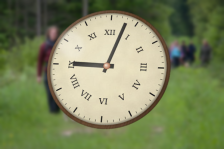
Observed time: 9:03
